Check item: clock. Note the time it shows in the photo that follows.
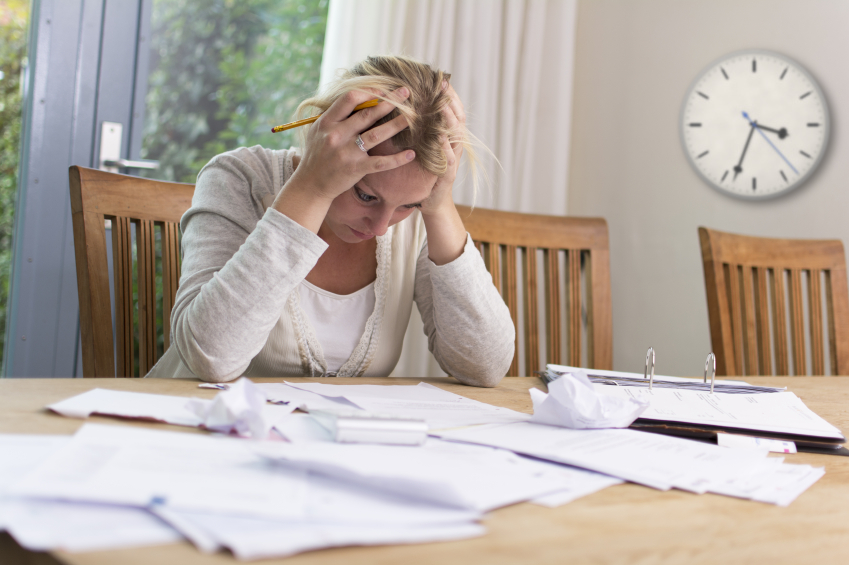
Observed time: 3:33:23
